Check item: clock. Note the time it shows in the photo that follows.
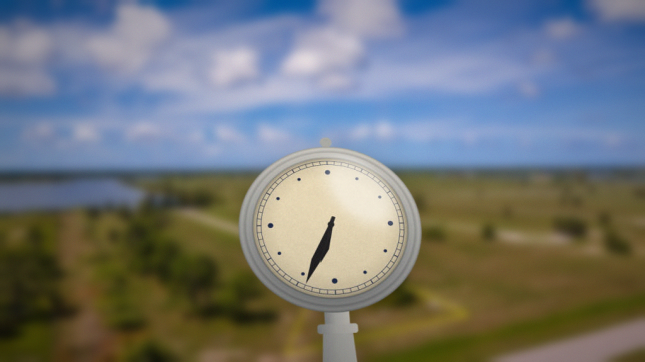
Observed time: 6:34
